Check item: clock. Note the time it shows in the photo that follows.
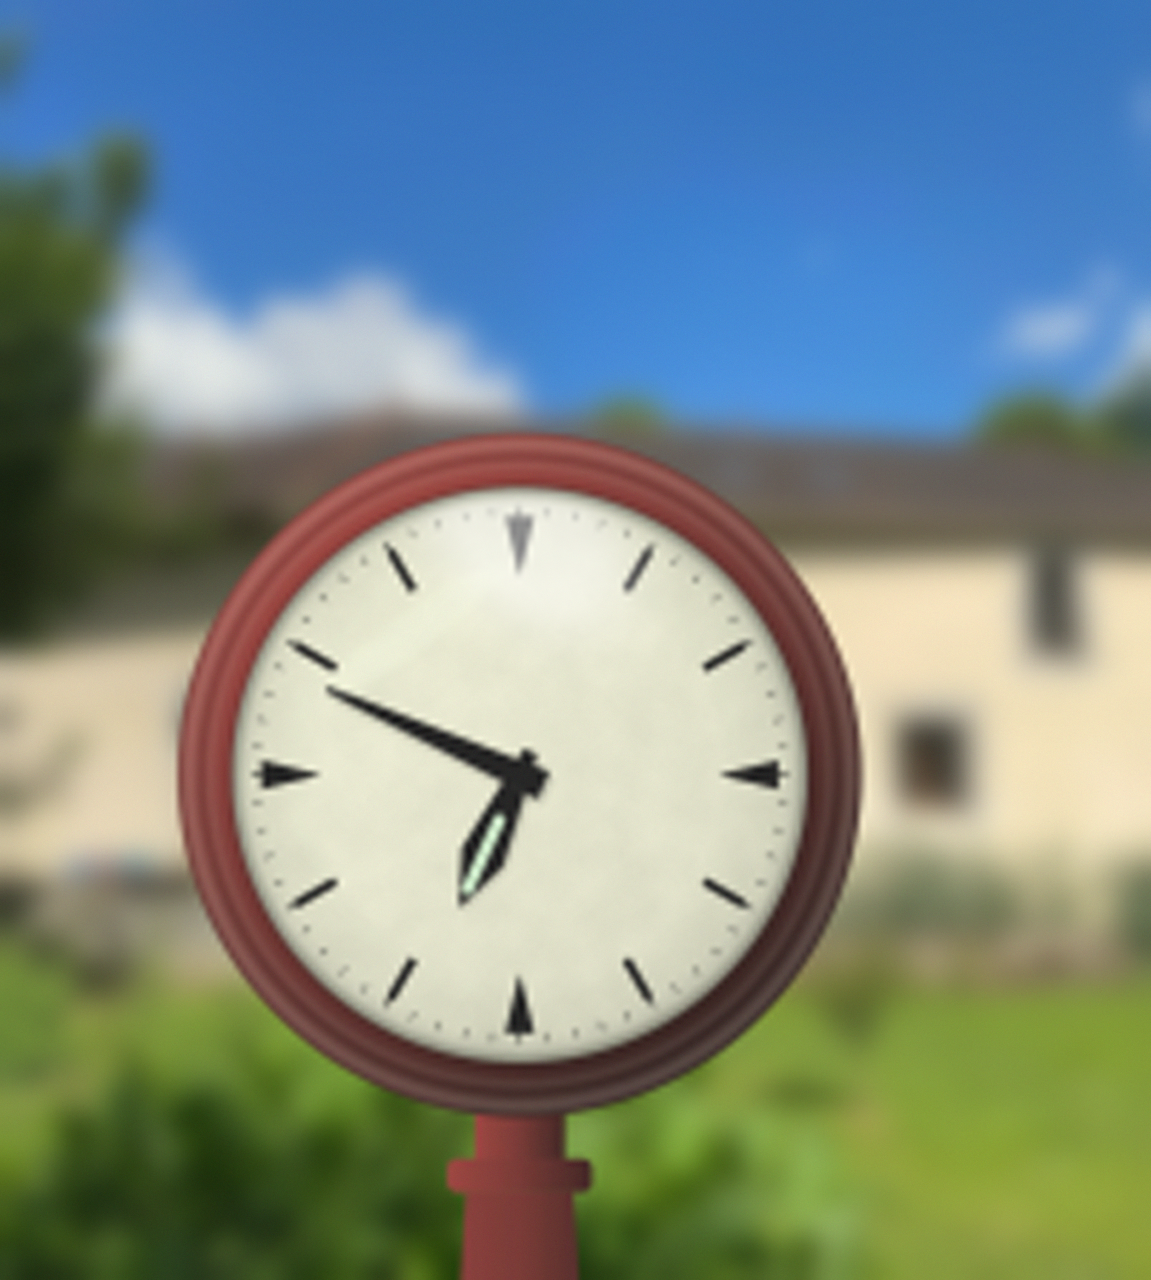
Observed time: 6:49
